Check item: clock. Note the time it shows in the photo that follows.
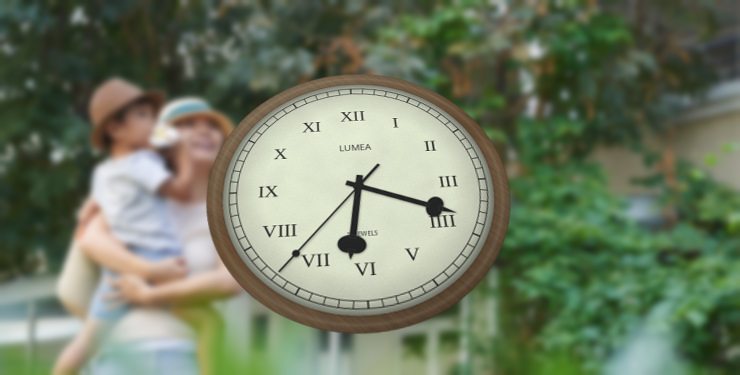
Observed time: 6:18:37
